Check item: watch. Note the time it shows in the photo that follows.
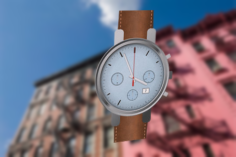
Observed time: 3:56
